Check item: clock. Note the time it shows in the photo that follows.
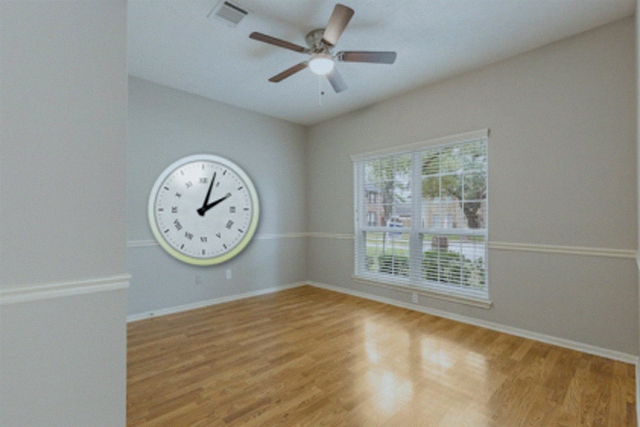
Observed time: 2:03
